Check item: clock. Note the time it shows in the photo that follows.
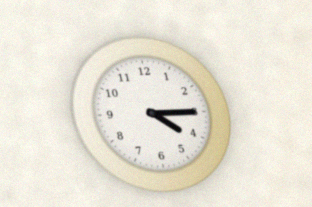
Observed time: 4:15
